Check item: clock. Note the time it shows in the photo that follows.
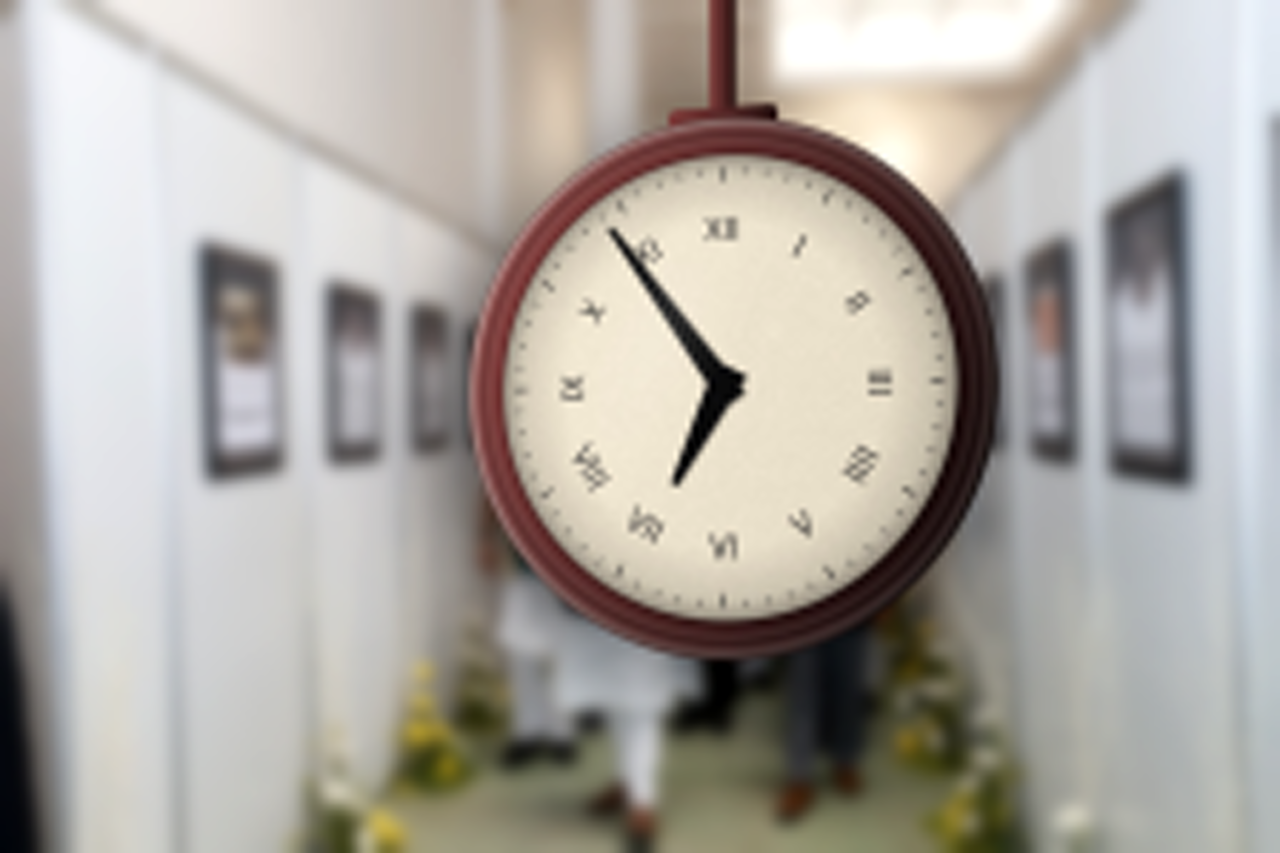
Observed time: 6:54
